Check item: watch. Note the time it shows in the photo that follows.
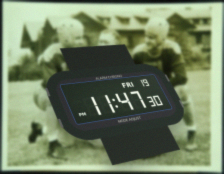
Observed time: 11:47:30
